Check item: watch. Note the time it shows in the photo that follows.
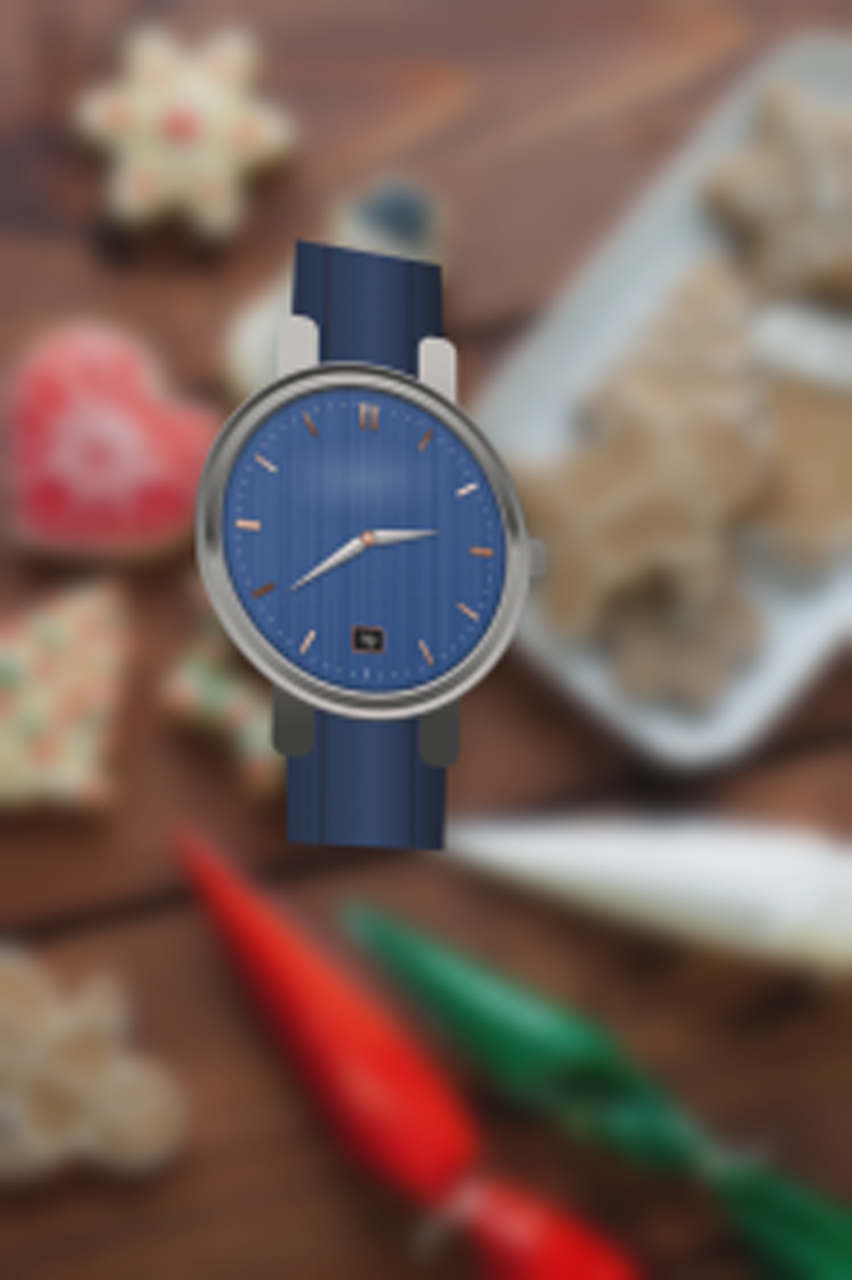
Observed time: 2:39
